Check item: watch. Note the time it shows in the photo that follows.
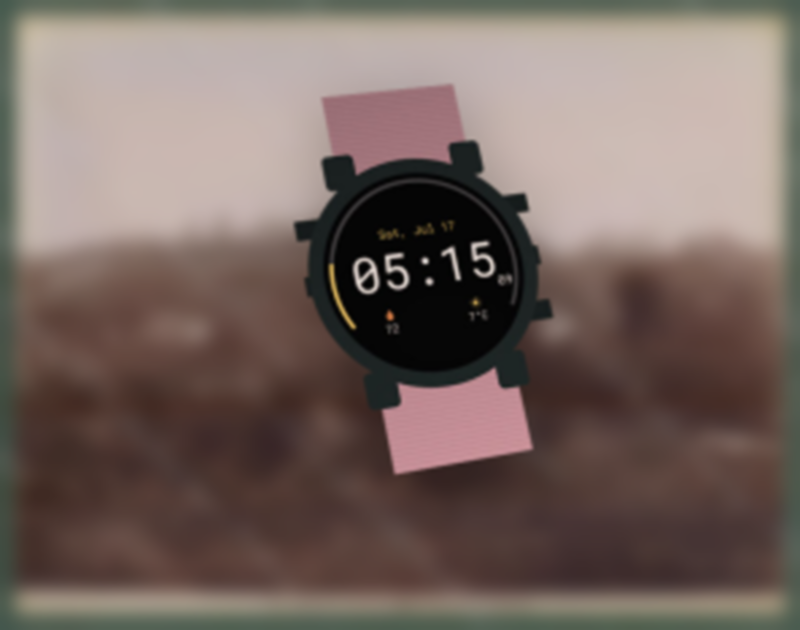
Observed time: 5:15
